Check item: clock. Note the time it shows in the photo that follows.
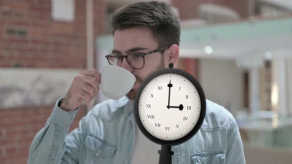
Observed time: 3:00
